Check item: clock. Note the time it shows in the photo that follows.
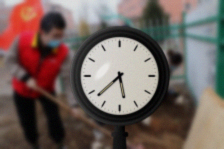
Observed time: 5:38
